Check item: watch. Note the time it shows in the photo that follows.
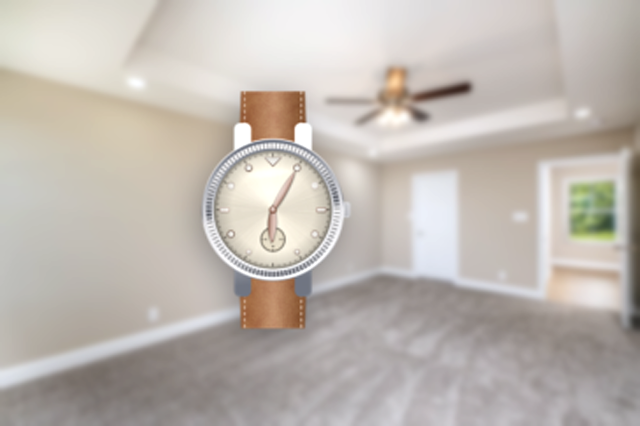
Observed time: 6:05
